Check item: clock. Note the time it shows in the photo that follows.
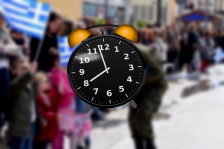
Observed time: 7:58
